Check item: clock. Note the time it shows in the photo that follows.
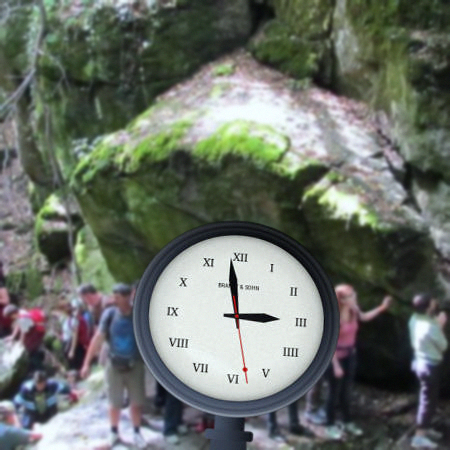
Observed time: 2:58:28
